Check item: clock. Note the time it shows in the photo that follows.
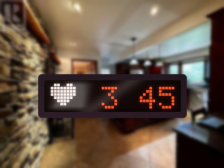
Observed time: 3:45
